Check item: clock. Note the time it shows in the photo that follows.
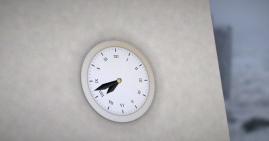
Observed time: 7:42
